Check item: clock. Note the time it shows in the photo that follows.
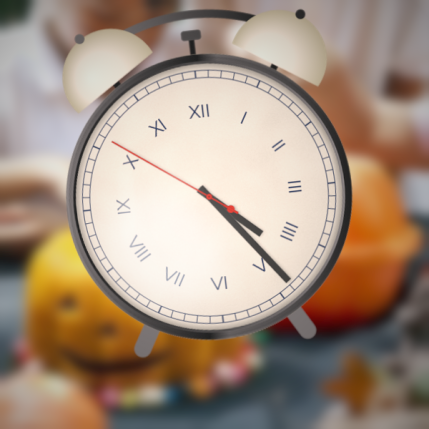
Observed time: 4:23:51
